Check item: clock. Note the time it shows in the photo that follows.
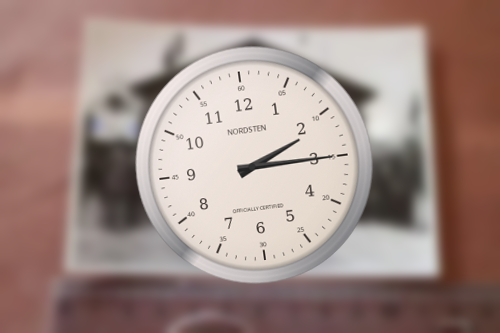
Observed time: 2:15
